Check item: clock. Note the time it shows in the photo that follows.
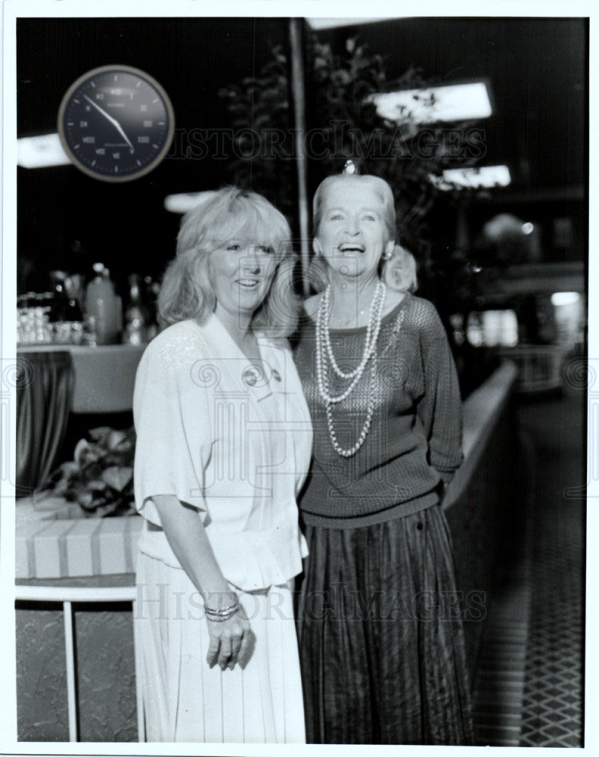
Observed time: 4:52
